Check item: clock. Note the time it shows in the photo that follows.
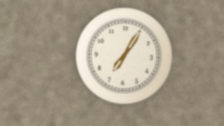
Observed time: 7:05
